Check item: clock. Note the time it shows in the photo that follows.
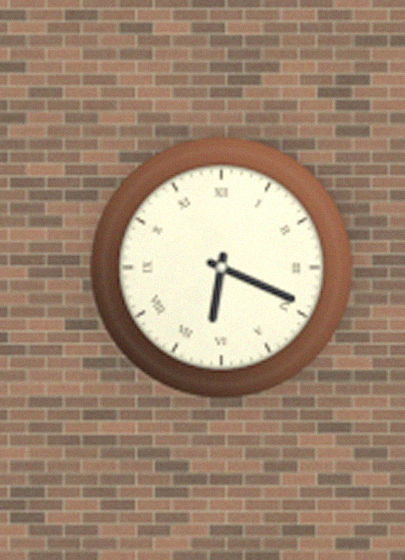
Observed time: 6:19
